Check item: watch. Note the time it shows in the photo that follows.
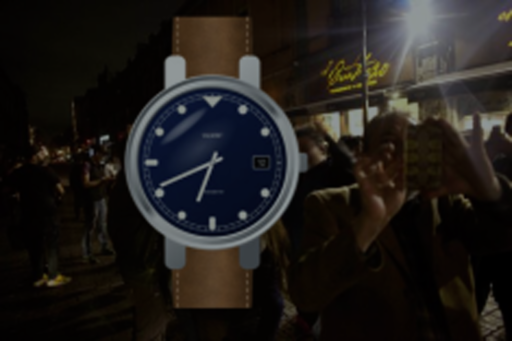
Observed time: 6:41
